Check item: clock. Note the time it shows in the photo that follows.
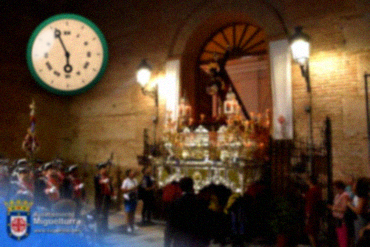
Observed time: 5:56
